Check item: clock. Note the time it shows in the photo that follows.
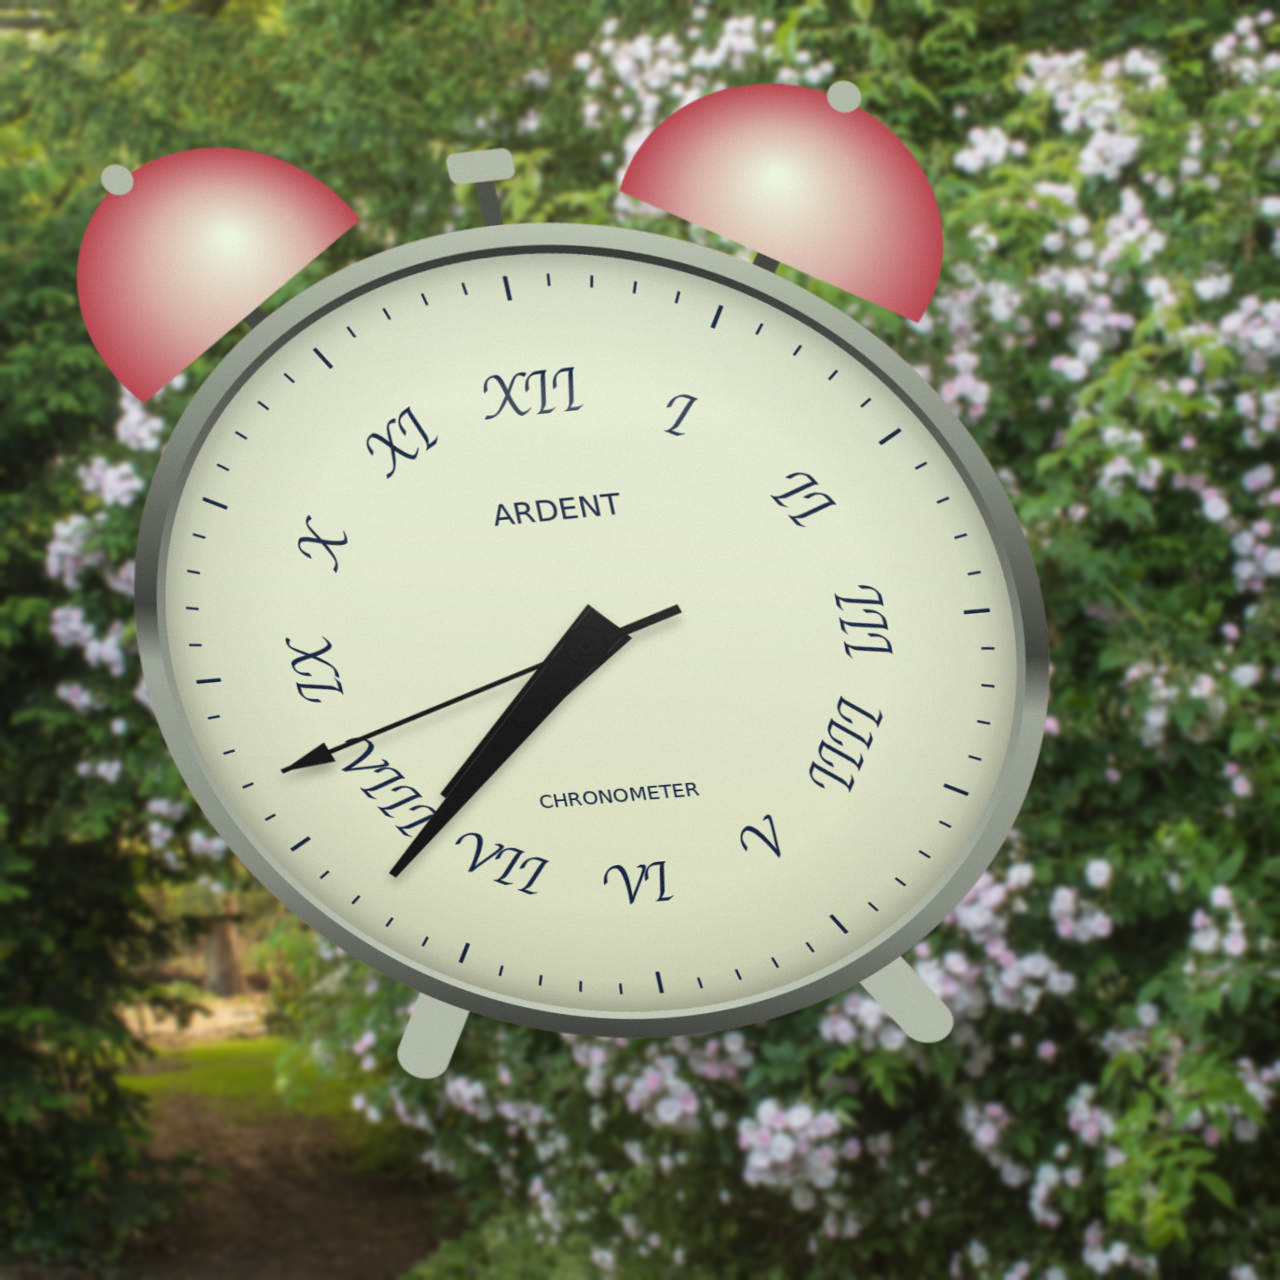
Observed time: 7:37:42
